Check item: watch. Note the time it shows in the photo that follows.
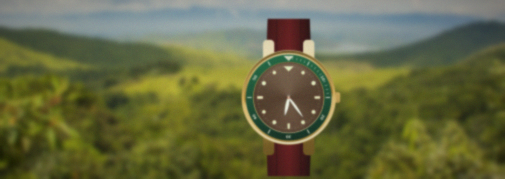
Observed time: 6:24
